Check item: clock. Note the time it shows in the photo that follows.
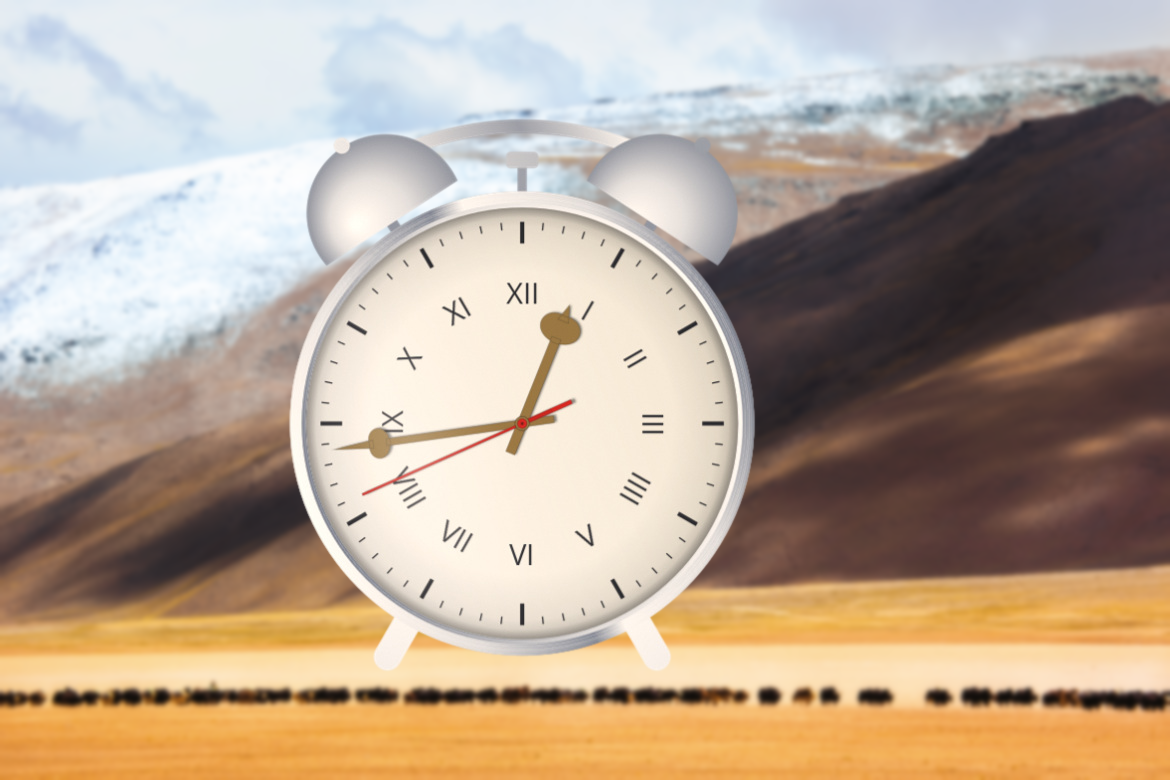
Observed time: 12:43:41
